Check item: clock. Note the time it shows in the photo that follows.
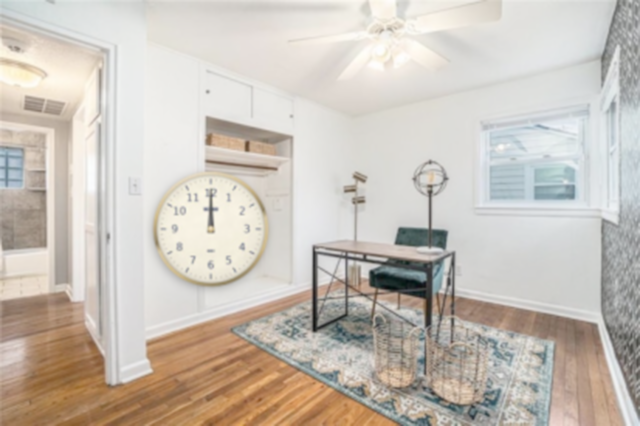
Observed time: 12:00
